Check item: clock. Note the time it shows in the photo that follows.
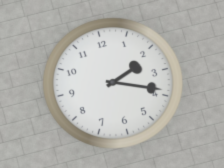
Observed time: 2:19
